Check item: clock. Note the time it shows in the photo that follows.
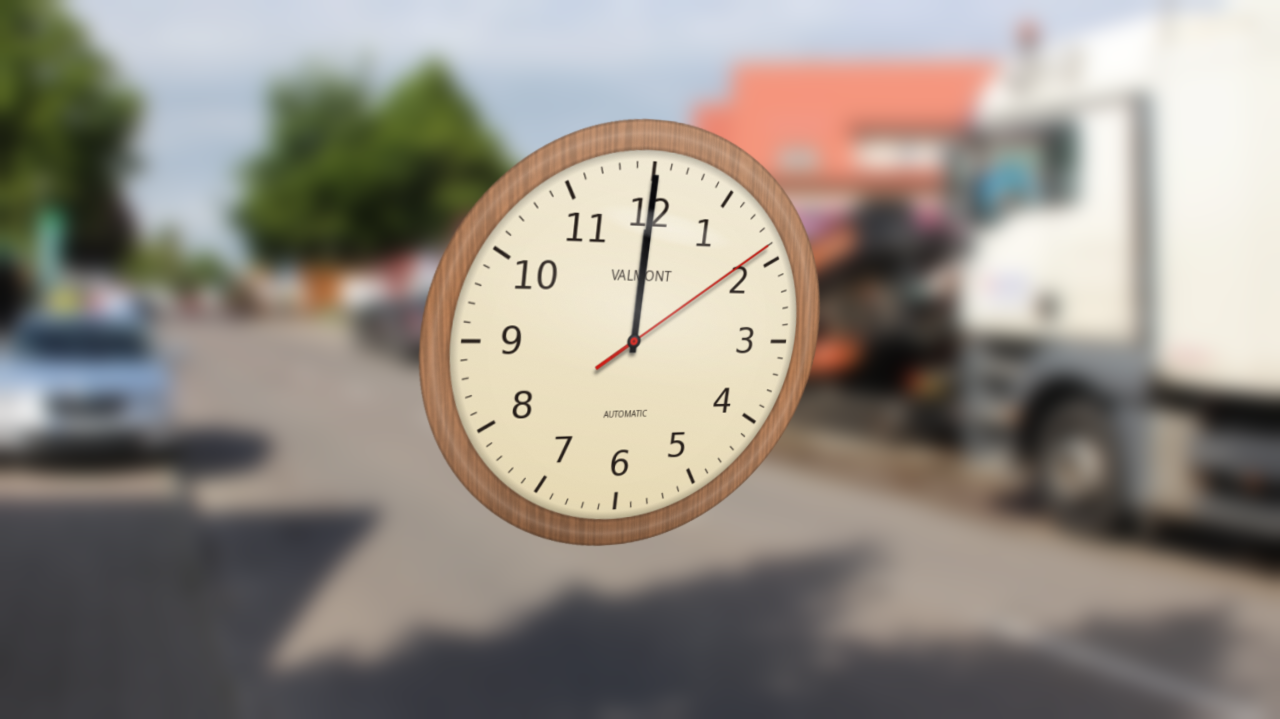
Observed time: 12:00:09
